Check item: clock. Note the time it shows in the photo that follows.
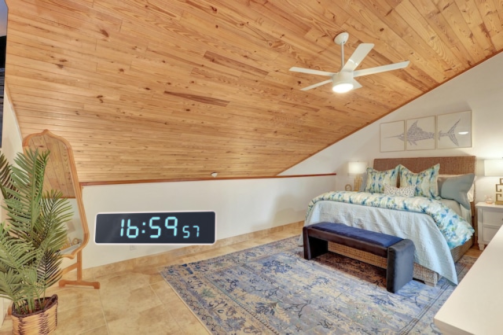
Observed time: 16:59:57
